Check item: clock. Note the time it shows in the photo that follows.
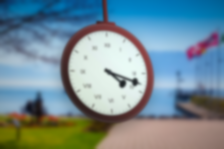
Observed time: 4:18
